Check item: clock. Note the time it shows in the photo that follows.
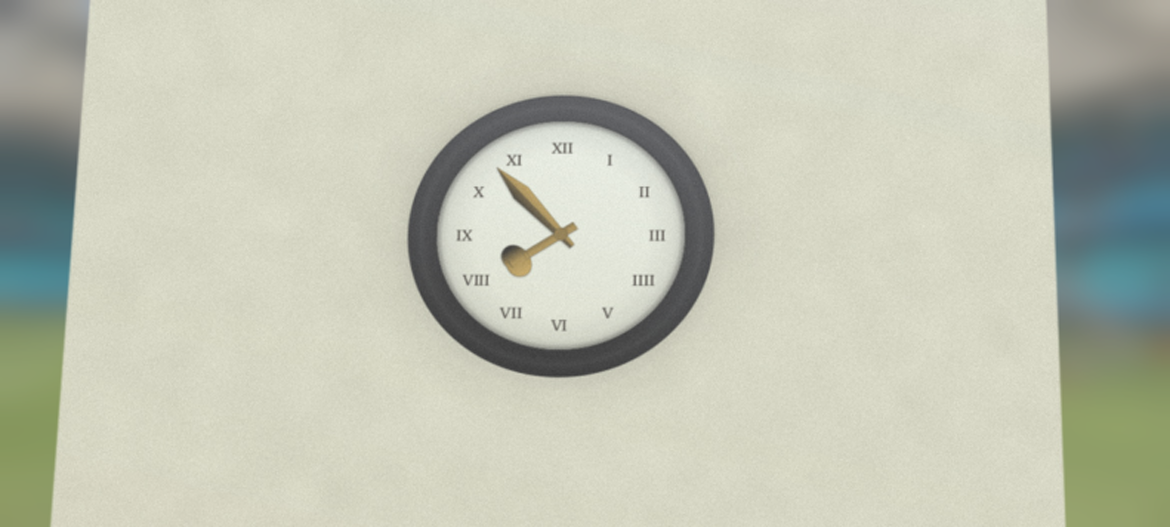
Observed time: 7:53
